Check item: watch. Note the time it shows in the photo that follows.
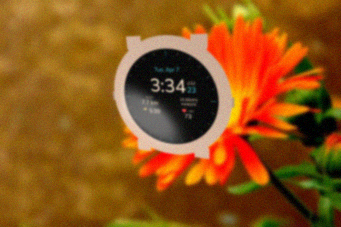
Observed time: 3:34
